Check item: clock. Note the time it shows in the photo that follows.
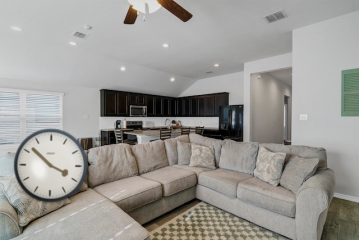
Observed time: 3:52
